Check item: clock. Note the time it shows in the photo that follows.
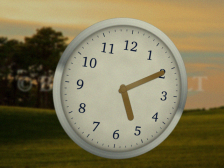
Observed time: 5:10
